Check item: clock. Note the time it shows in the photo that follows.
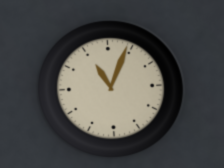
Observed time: 11:04
